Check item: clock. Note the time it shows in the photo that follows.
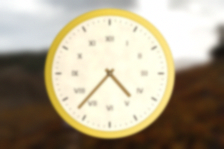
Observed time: 4:37
